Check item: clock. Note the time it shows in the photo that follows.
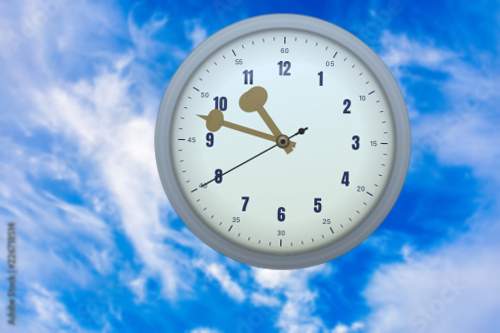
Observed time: 10:47:40
